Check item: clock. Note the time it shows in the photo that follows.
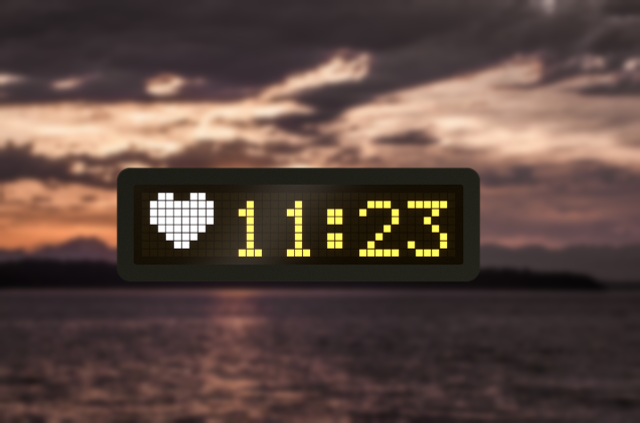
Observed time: 11:23
